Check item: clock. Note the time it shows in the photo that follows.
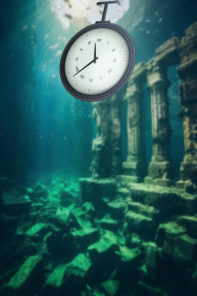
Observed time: 11:38
